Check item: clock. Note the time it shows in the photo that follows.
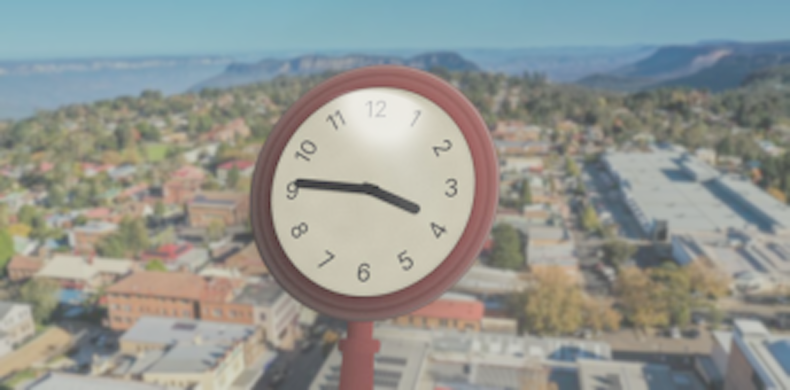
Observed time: 3:46
